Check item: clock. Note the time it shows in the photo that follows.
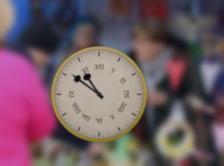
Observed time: 10:51
